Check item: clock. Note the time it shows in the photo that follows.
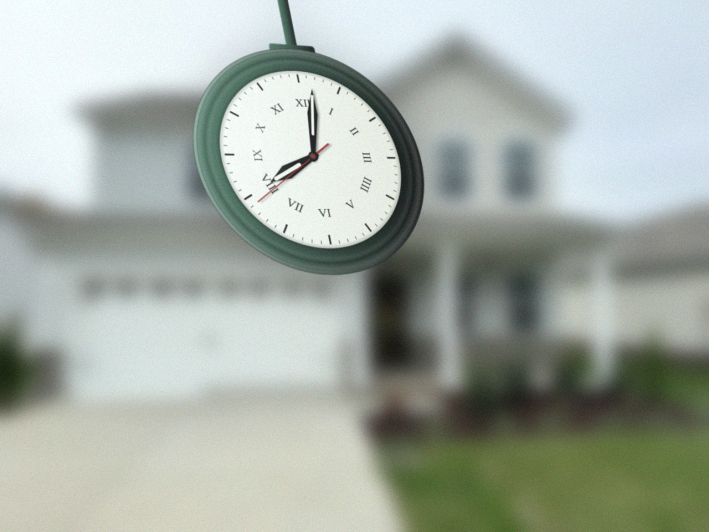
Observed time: 8:01:39
